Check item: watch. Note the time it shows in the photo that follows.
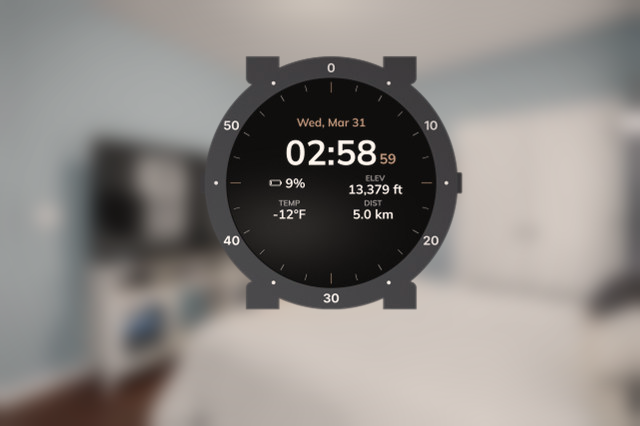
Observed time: 2:58:59
